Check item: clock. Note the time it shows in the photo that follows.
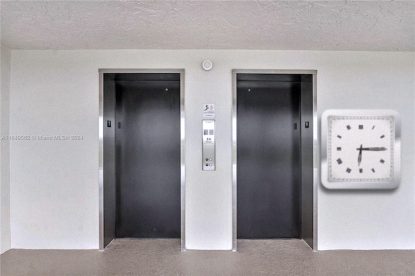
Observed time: 6:15
